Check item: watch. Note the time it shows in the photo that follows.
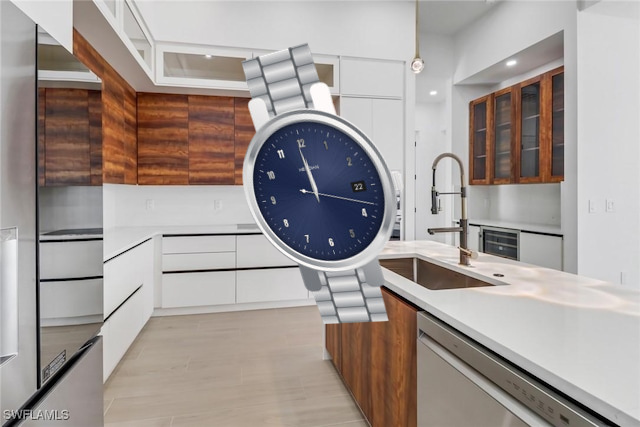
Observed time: 11:59:18
